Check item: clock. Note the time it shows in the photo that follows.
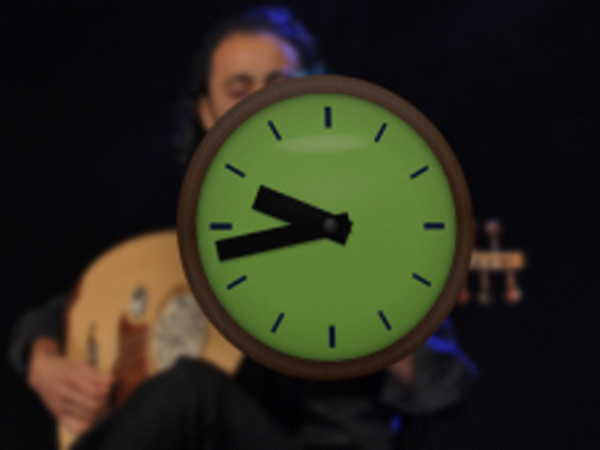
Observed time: 9:43
